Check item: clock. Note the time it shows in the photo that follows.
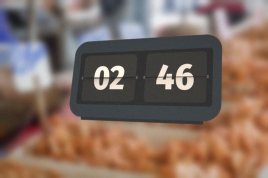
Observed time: 2:46
